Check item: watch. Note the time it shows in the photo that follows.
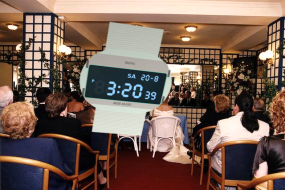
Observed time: 3:20:39
